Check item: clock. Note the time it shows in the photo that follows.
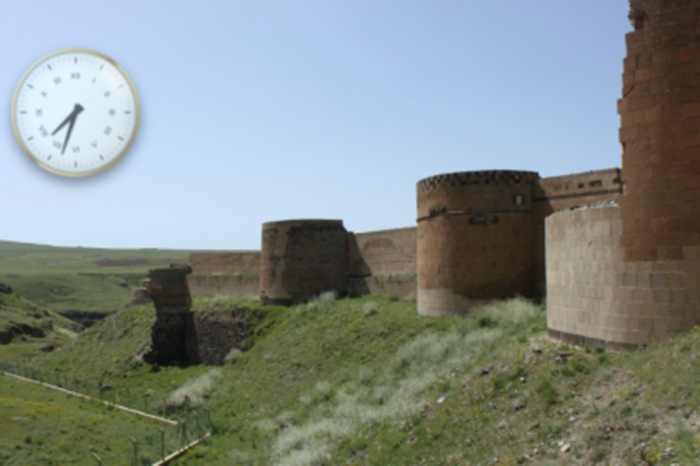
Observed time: 7:33
